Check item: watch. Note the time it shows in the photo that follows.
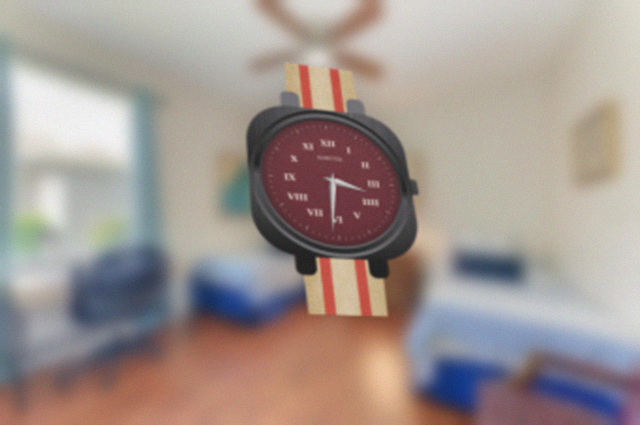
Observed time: 3:31
